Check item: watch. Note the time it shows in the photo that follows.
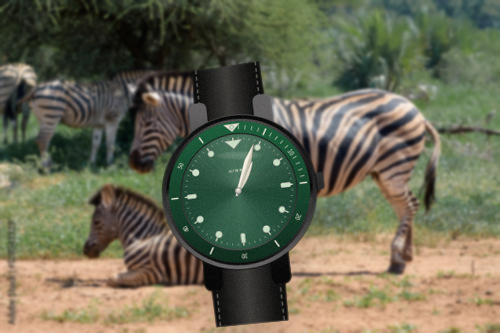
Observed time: 1:04
